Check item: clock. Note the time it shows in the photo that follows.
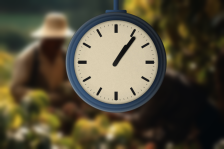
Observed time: 1:06
